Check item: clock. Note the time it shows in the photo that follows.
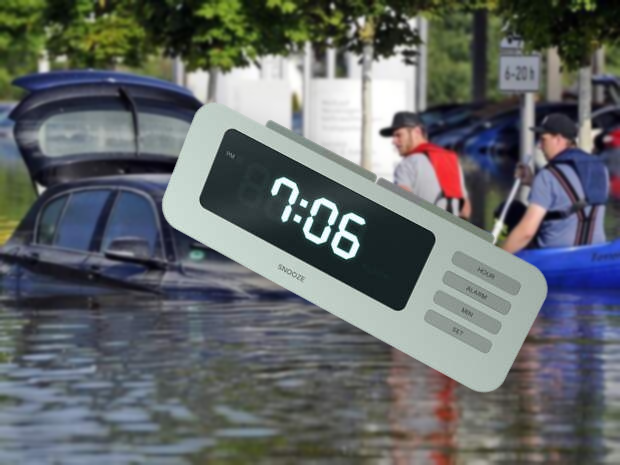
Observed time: 7:06
